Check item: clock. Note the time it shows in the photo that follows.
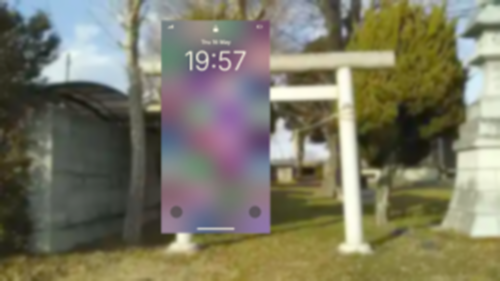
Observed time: 19:57
